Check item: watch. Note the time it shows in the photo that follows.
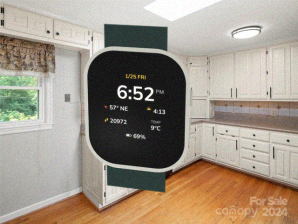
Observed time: 6:52
